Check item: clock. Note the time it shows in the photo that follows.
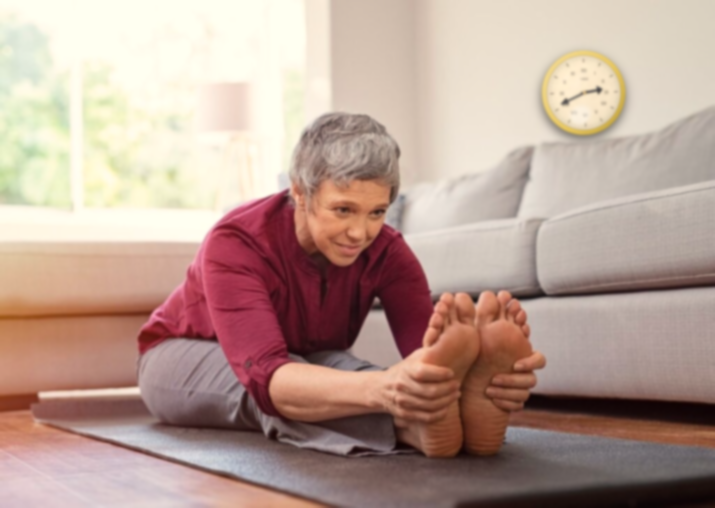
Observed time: 2:41
